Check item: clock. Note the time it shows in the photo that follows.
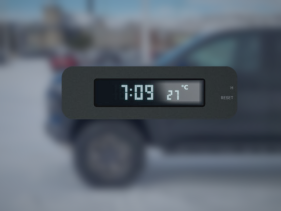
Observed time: 7:09
